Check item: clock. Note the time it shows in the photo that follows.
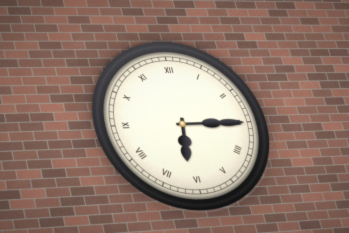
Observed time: 6:15
